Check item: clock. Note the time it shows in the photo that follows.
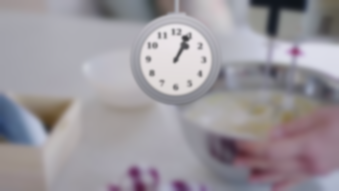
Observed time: 1:04
